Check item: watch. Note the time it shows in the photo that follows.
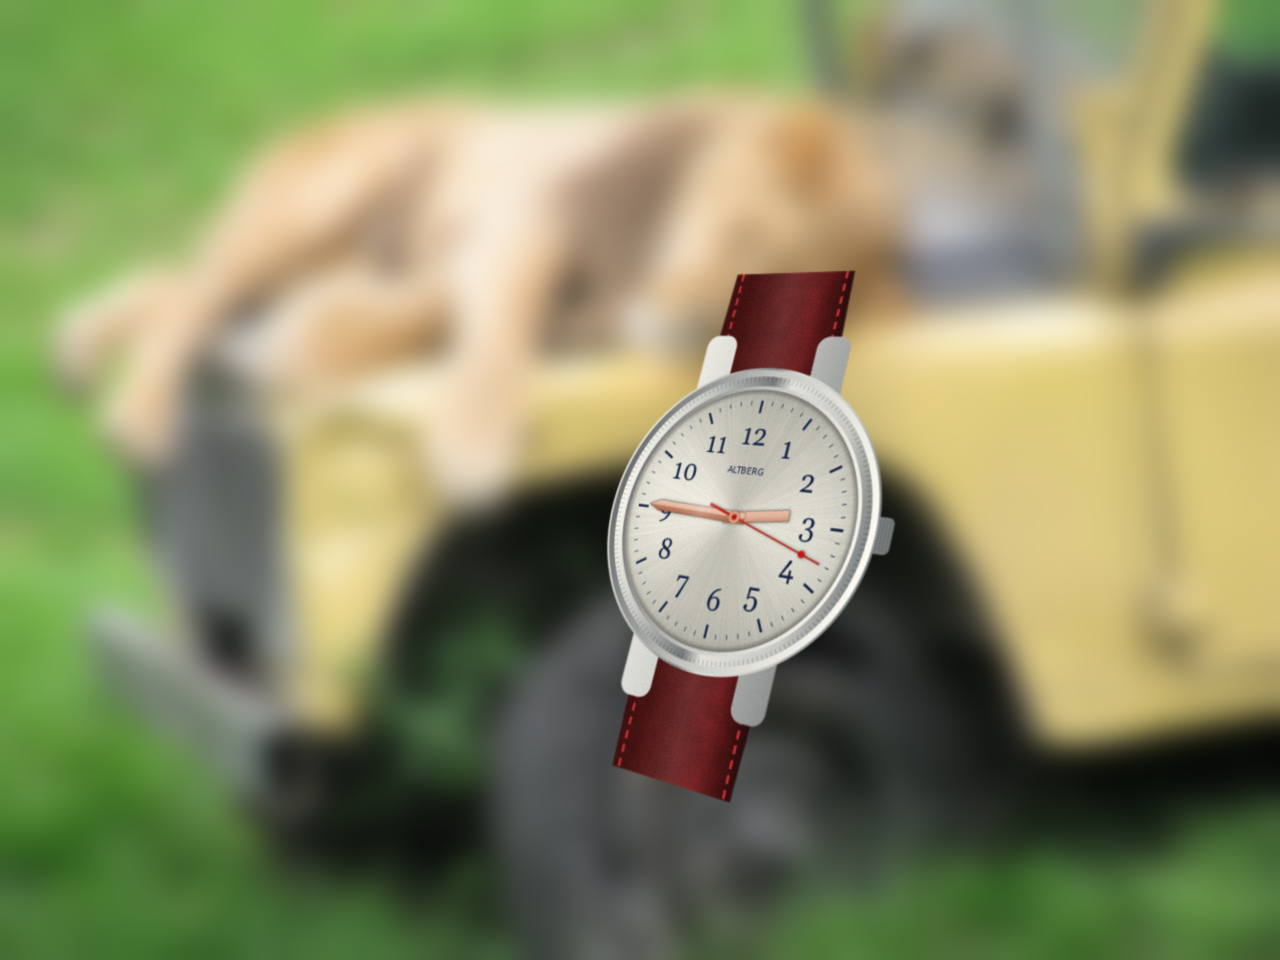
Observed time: 2:45:18
